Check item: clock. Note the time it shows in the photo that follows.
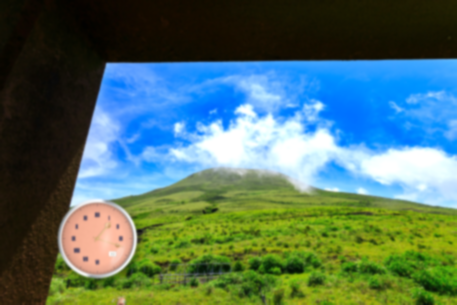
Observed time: 1:18
